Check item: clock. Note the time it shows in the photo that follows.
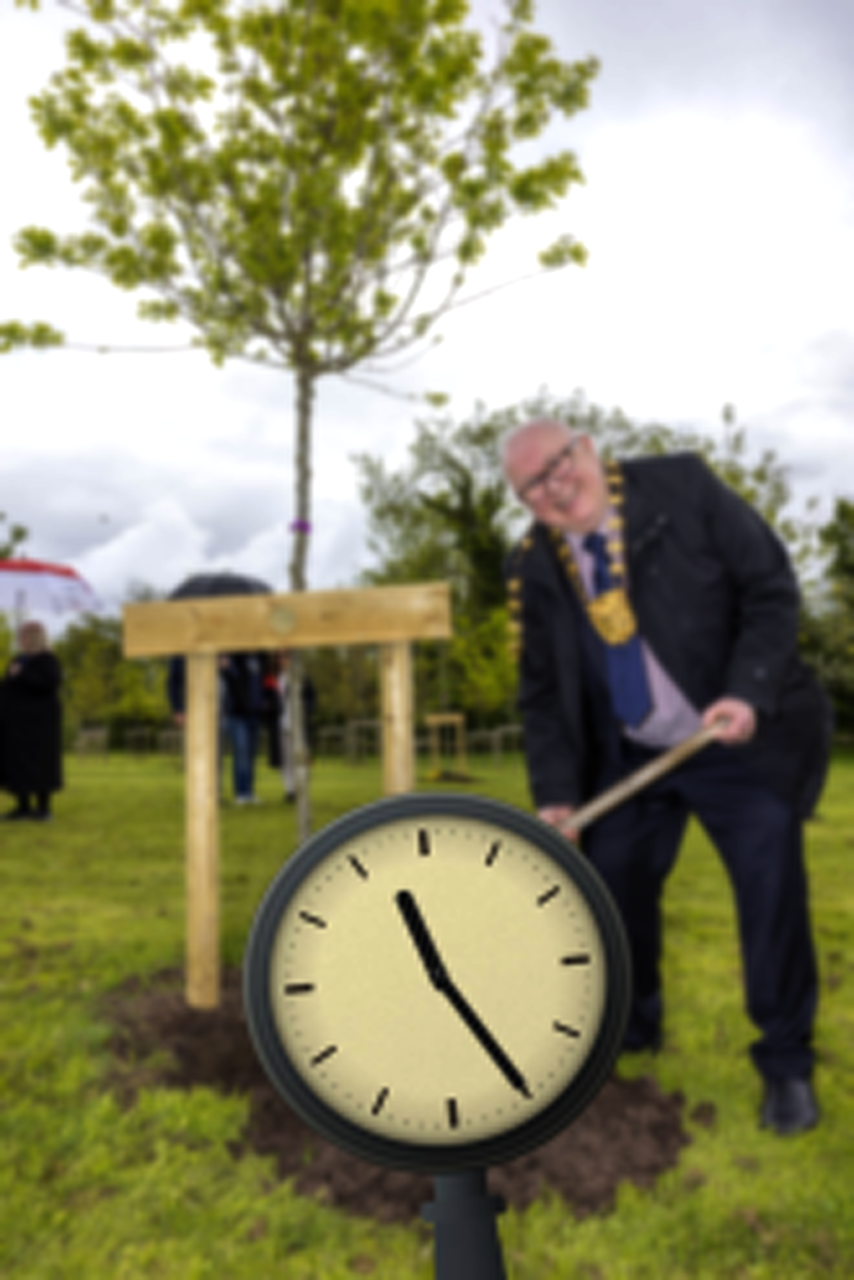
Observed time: 11:25
